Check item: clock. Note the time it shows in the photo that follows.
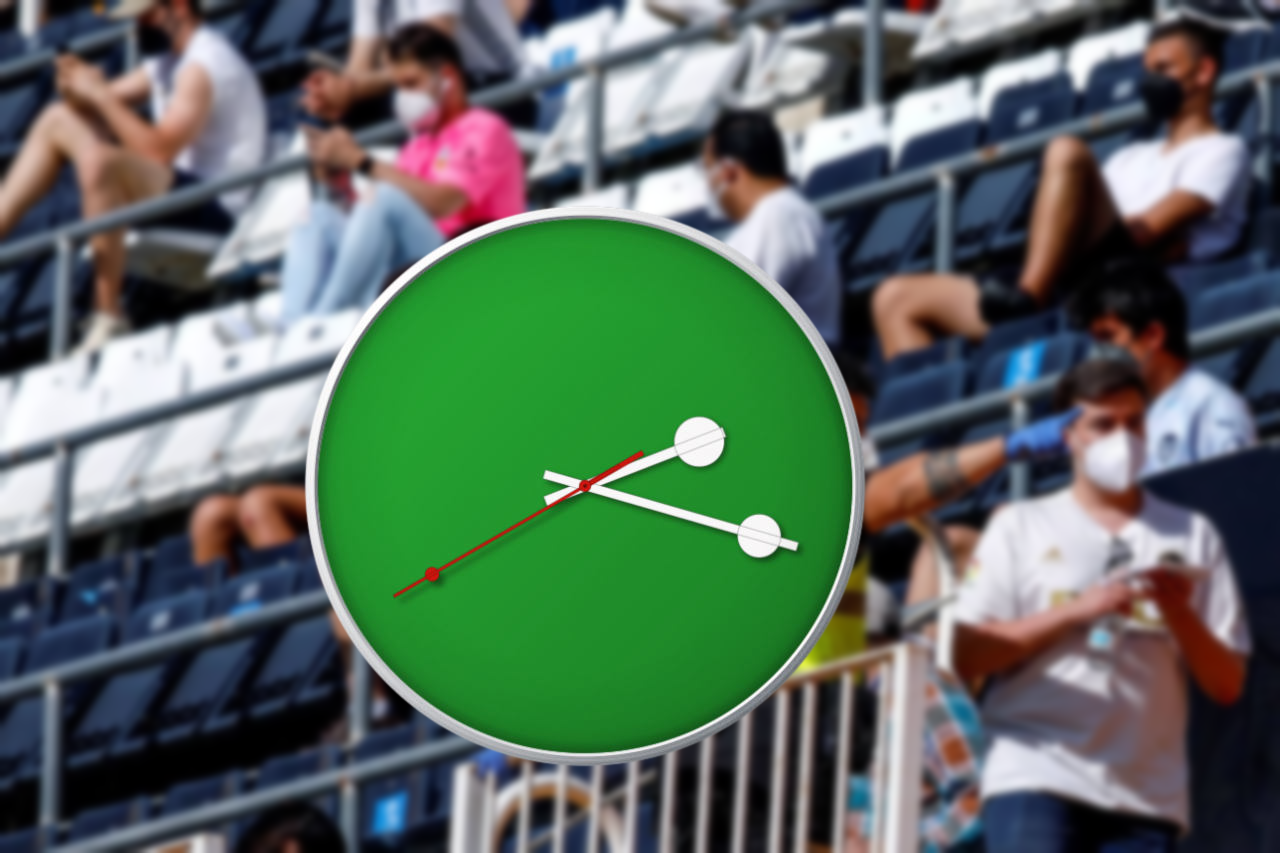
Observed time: 2:17:40
